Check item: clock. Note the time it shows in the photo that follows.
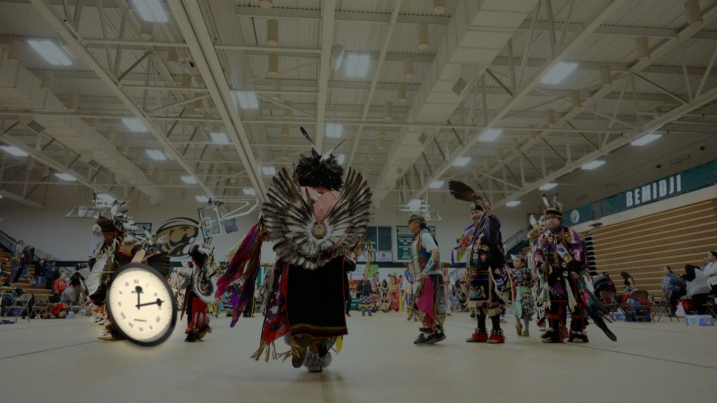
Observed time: 12:13
